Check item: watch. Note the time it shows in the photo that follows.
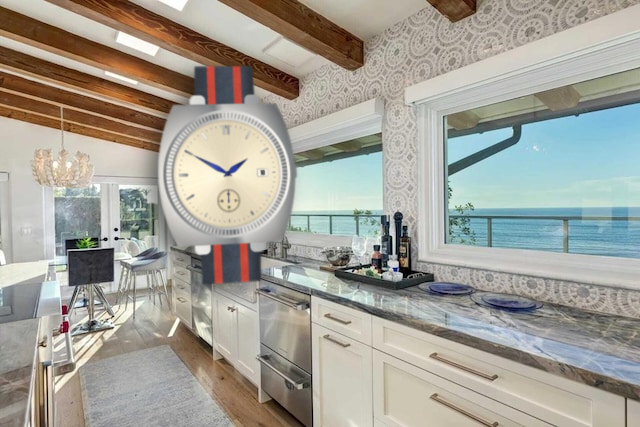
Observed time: 1:50
